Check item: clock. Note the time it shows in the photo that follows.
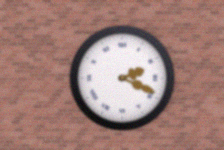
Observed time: 2:19
